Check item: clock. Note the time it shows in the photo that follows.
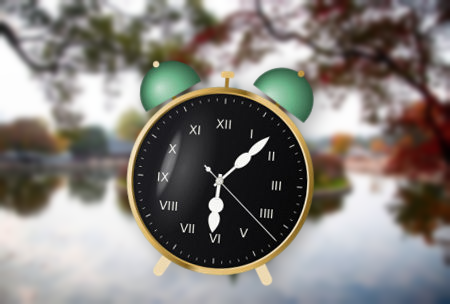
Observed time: 6:07:22
